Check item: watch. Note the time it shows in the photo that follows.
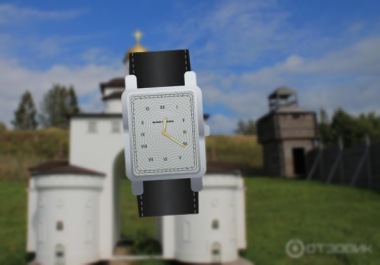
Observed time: 12:21
